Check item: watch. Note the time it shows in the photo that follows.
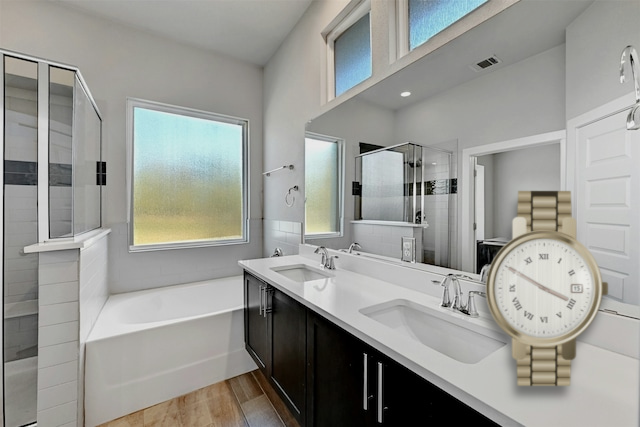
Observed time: 3:50
